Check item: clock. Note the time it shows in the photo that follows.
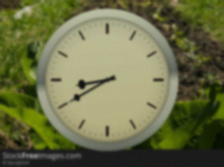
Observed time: 8:40
